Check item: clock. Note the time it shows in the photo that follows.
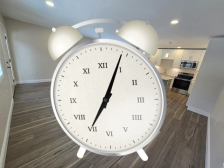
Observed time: 7:04
